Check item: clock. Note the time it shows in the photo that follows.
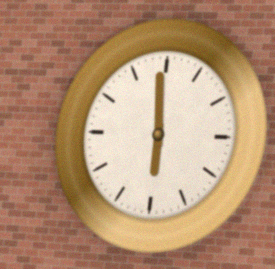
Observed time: 5:59
